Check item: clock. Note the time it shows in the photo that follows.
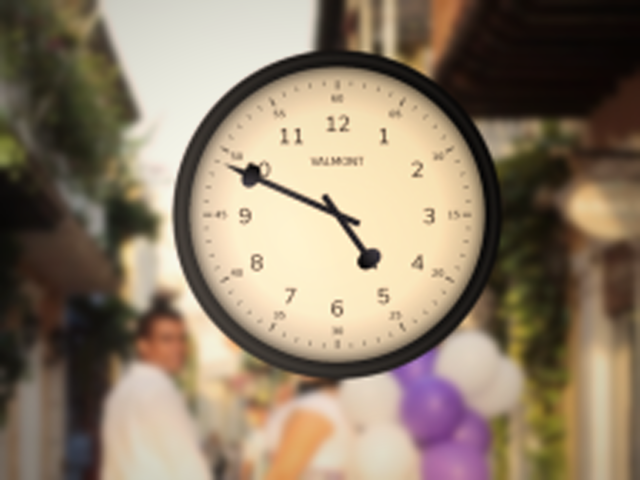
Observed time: 4:49
